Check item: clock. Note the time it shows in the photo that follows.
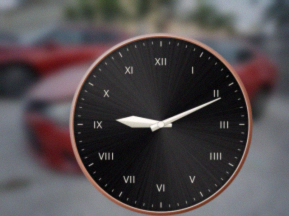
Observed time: 9:11
